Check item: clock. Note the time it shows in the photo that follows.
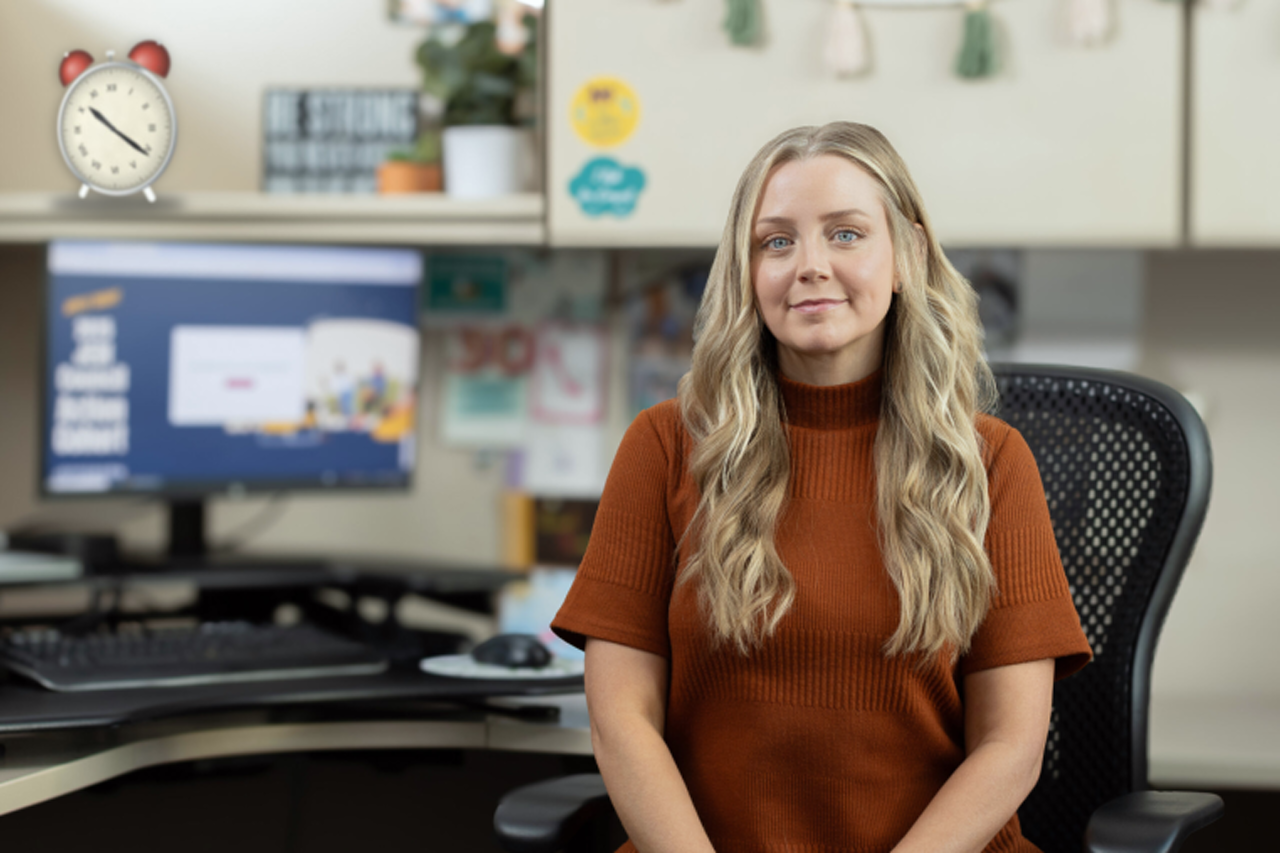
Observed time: 10:21
